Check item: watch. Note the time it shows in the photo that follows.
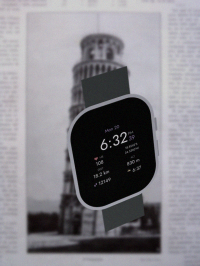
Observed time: 6:32
